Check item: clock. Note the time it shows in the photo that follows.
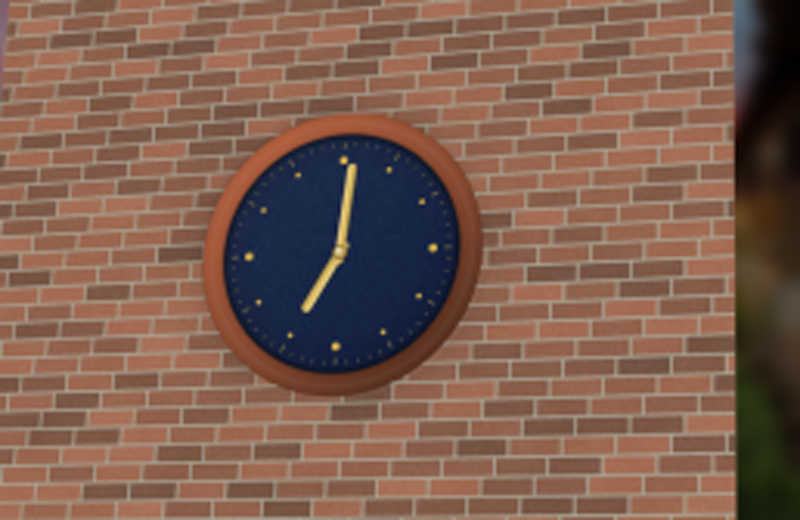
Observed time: 7:01
